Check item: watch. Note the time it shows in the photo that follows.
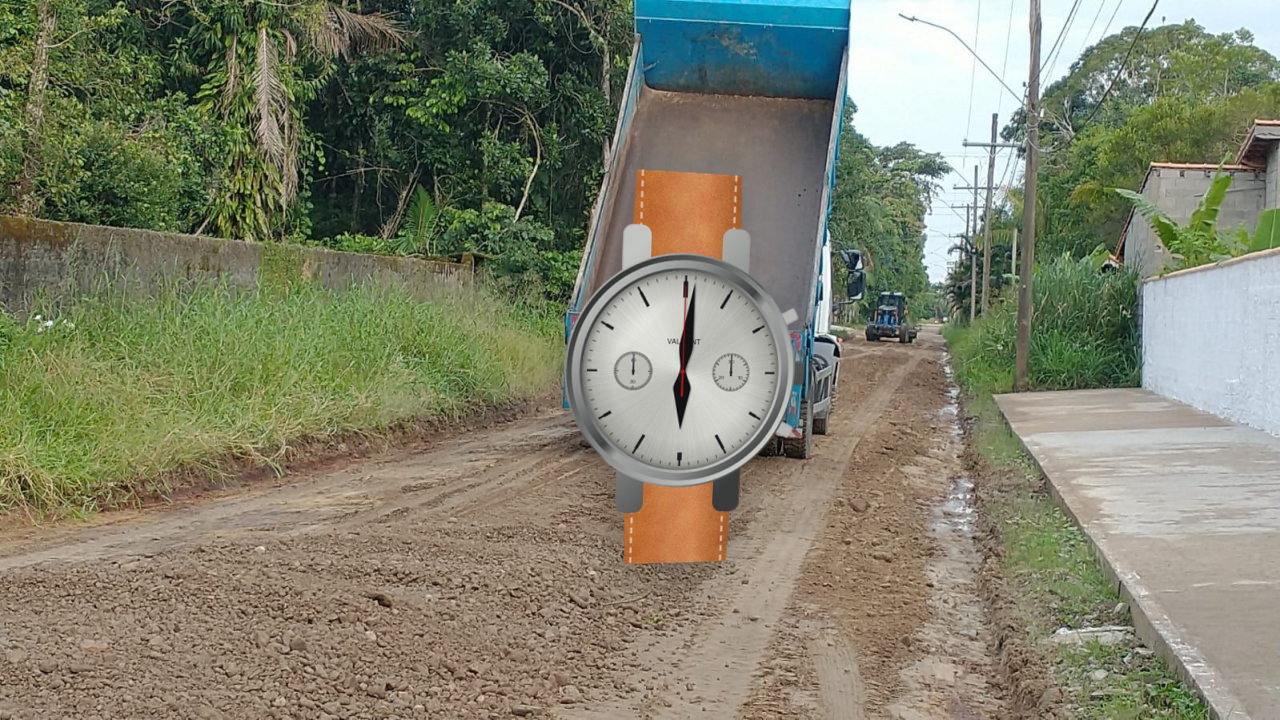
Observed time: 6:01
